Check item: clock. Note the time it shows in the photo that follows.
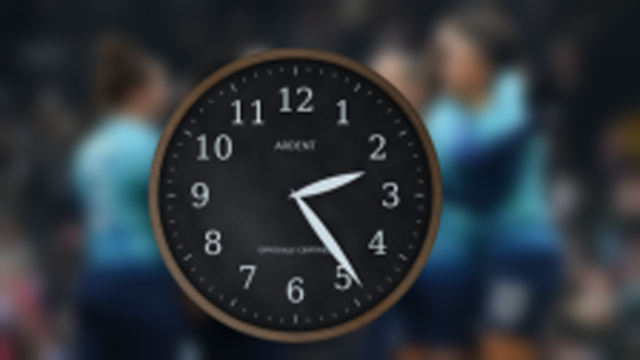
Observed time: 2:24
